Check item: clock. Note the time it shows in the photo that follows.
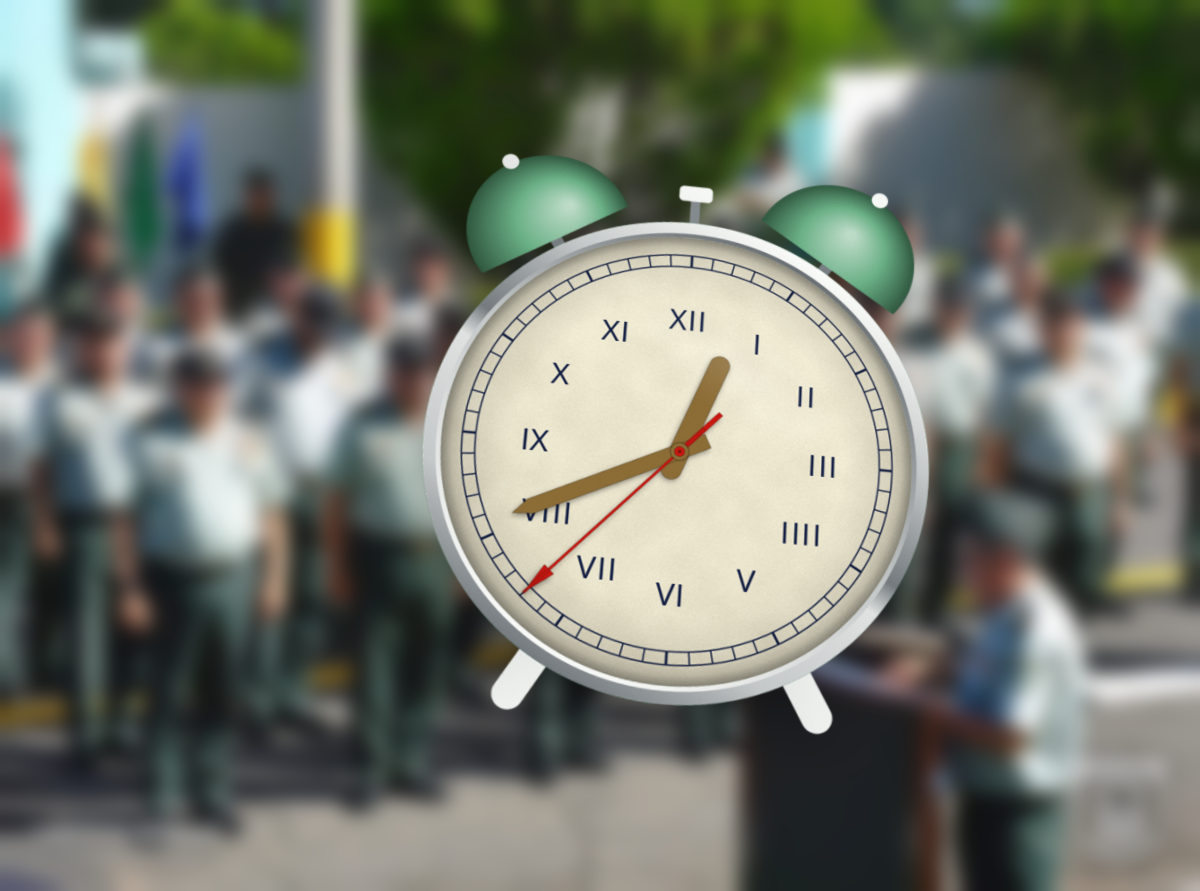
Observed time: 12:40:37
